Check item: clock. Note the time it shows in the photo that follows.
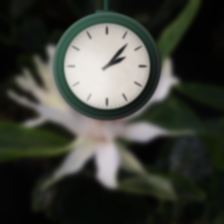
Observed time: 2:07
